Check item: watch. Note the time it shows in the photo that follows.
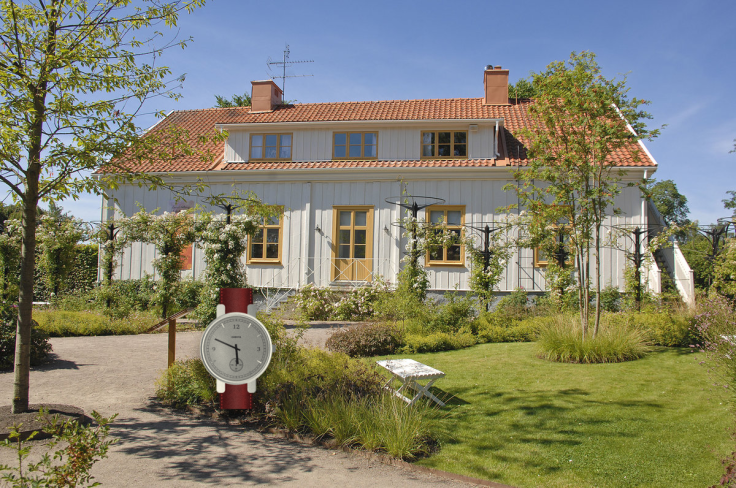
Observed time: 5:49
